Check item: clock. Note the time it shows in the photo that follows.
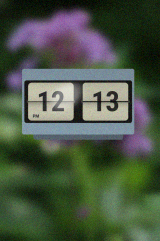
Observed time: 12:13
